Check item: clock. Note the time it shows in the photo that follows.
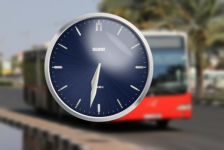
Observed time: 6:32
